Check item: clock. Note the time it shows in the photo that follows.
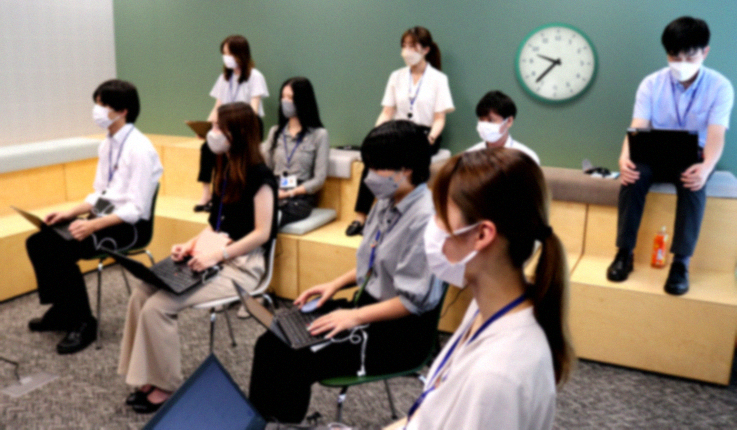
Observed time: 9:37
